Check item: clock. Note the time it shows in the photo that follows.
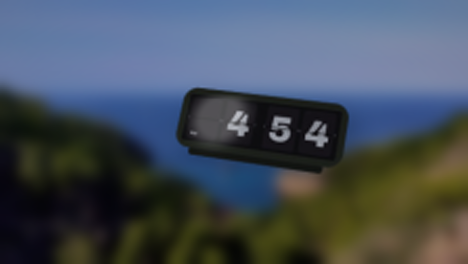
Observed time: 4:54
